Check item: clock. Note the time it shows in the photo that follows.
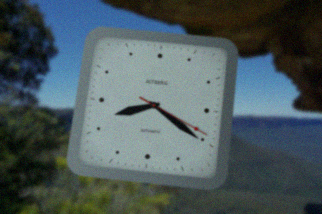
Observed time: 8:20:19
